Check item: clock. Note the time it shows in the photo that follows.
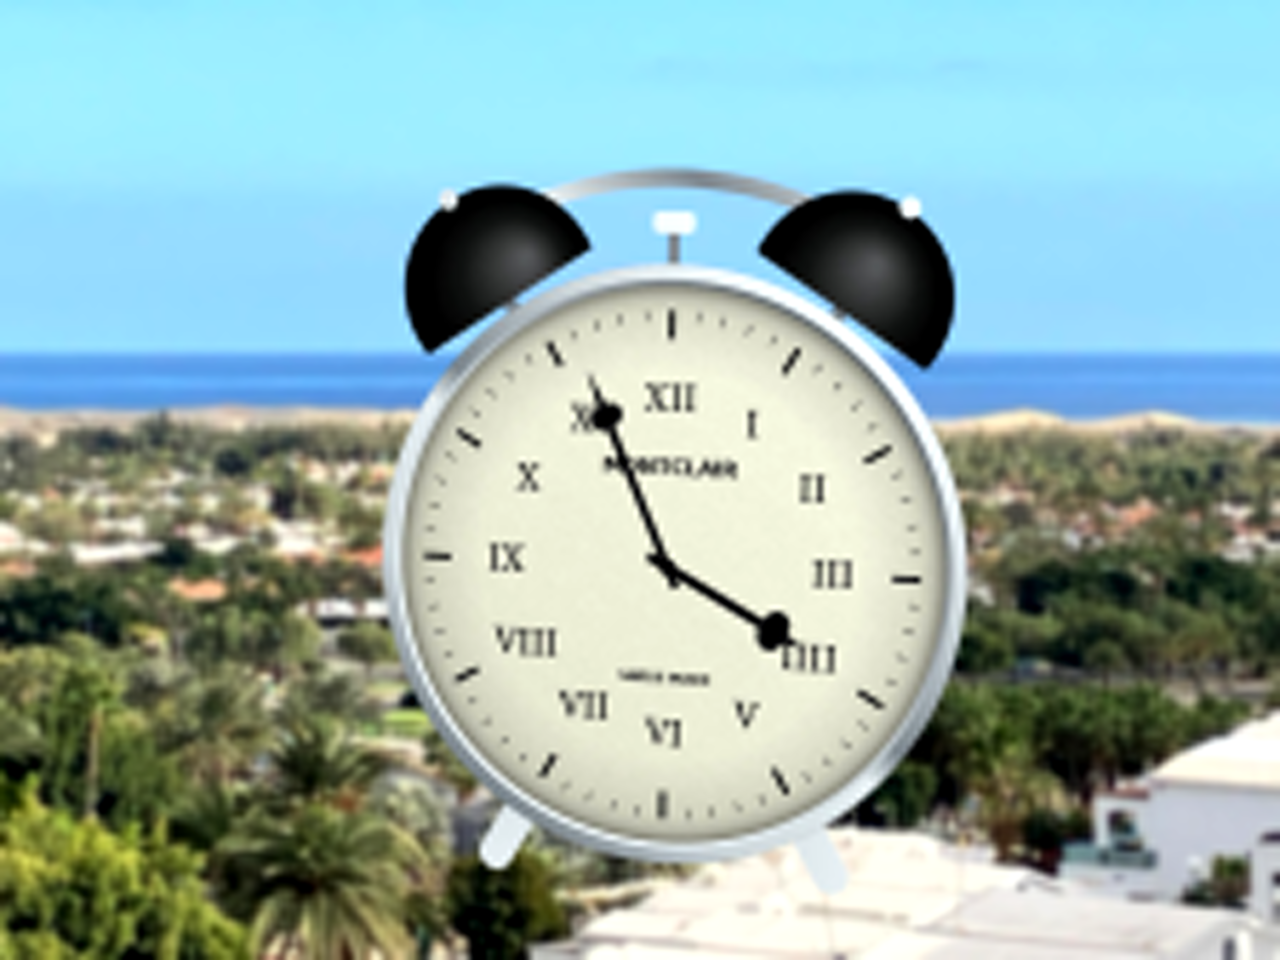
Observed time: 3:56
